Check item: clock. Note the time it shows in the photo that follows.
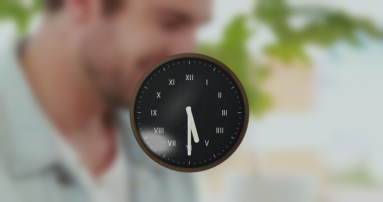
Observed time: 5:30
